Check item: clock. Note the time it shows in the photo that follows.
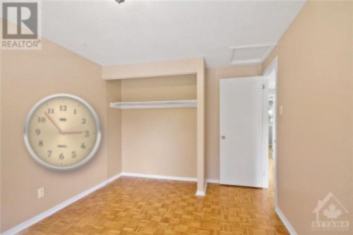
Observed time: 2:53
